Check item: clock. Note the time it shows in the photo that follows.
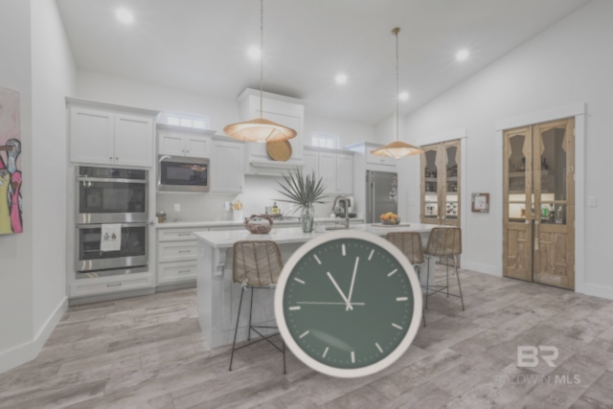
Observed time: 11:02:46
